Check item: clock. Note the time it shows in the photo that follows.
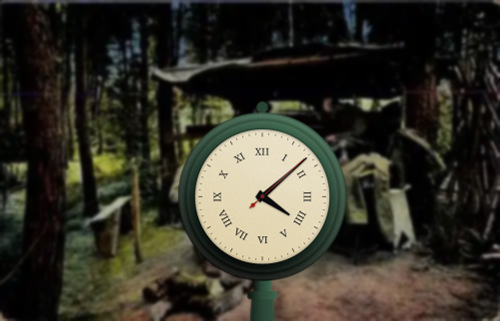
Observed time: 4:08:08
